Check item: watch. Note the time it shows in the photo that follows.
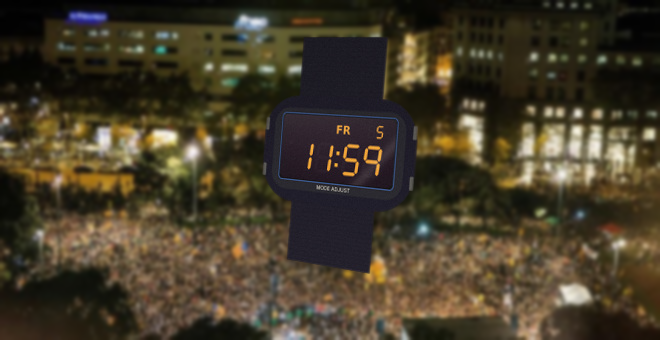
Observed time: 11:59
